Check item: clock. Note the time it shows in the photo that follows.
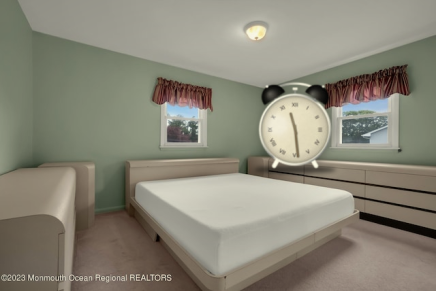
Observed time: 11:29
